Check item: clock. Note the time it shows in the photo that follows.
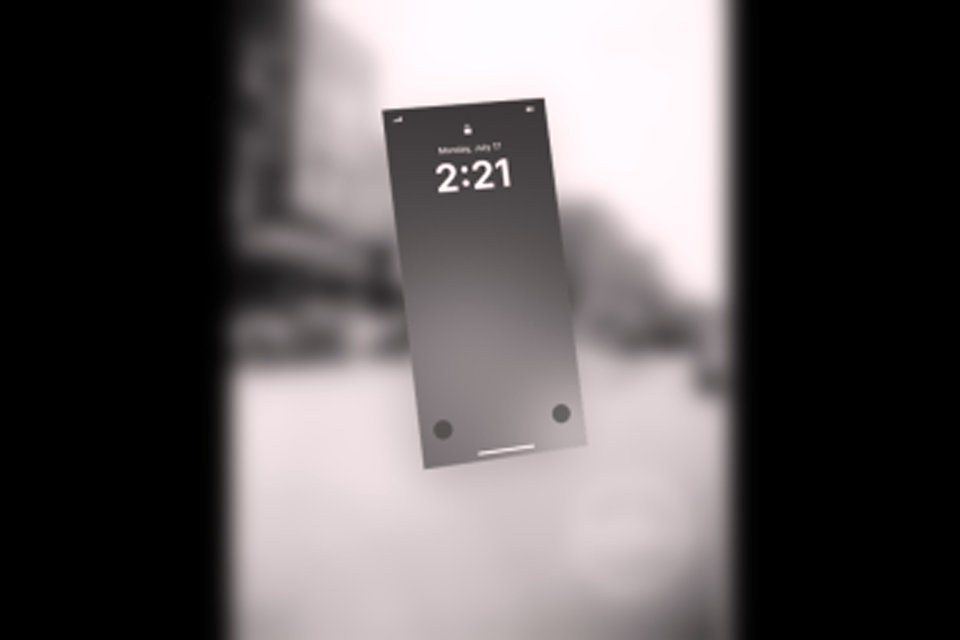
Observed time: 2:21
